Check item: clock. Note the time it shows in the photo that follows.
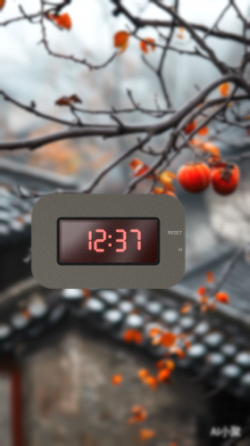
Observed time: 12:37
